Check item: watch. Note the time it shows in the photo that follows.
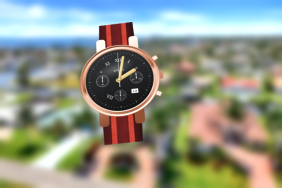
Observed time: 2:02
